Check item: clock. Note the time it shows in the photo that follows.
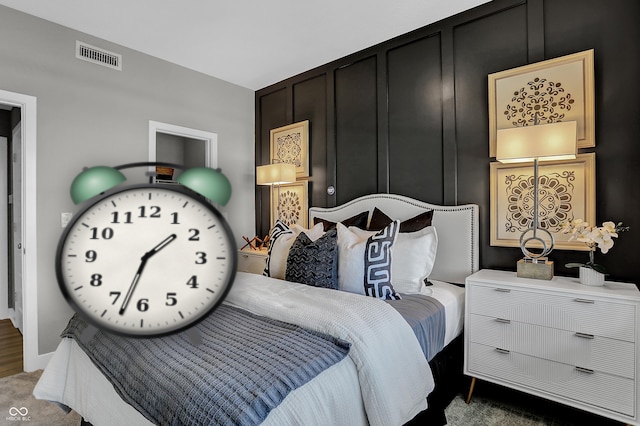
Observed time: 1:33
